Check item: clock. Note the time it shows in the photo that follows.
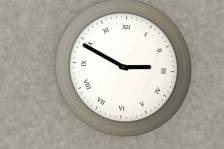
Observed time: 2:49
